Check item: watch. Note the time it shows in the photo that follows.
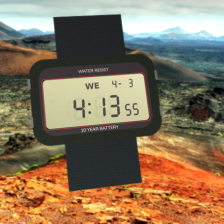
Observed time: 4:13:55
